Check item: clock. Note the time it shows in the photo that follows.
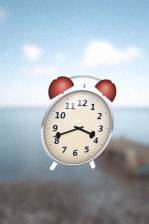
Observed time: 3:42
